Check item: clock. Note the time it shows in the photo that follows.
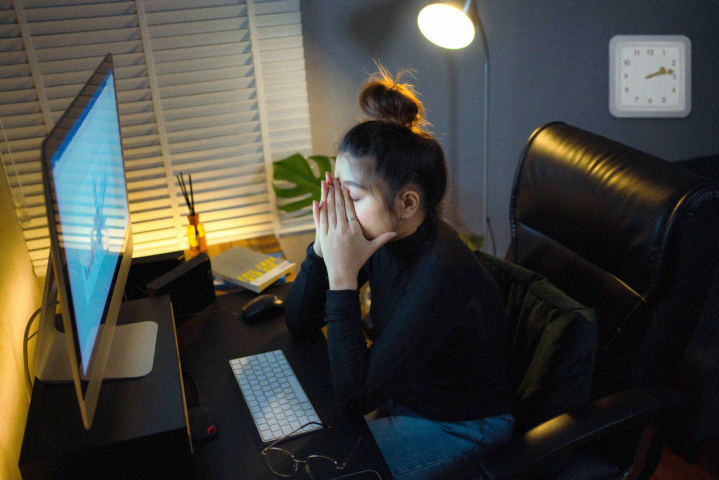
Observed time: 2:13
